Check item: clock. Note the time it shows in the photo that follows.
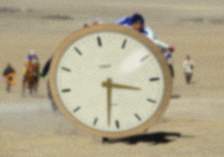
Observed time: 3:32
